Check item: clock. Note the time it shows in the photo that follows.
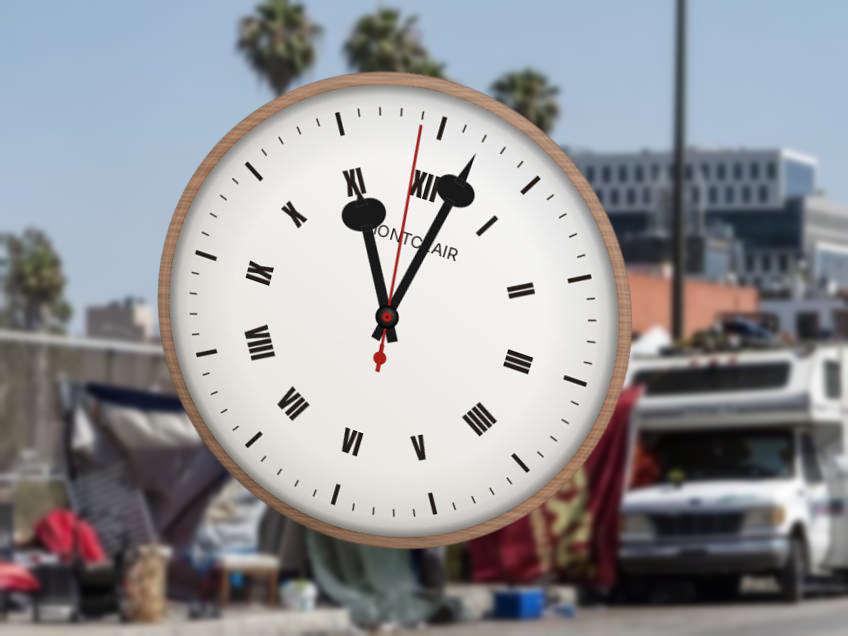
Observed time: 11:01:59
